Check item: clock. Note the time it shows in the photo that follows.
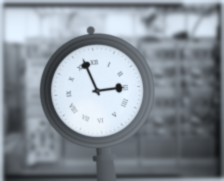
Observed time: 2:57
